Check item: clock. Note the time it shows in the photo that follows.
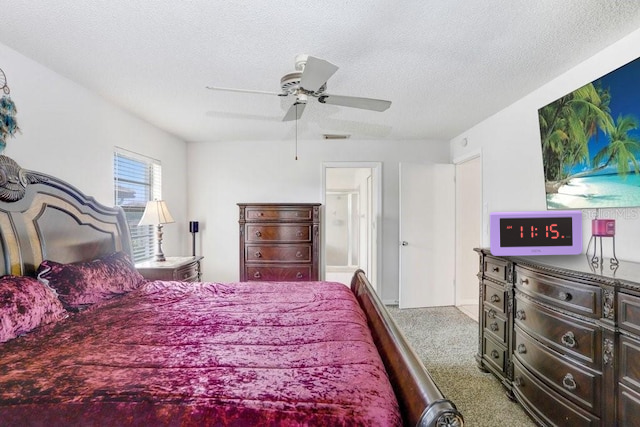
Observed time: 11:15
